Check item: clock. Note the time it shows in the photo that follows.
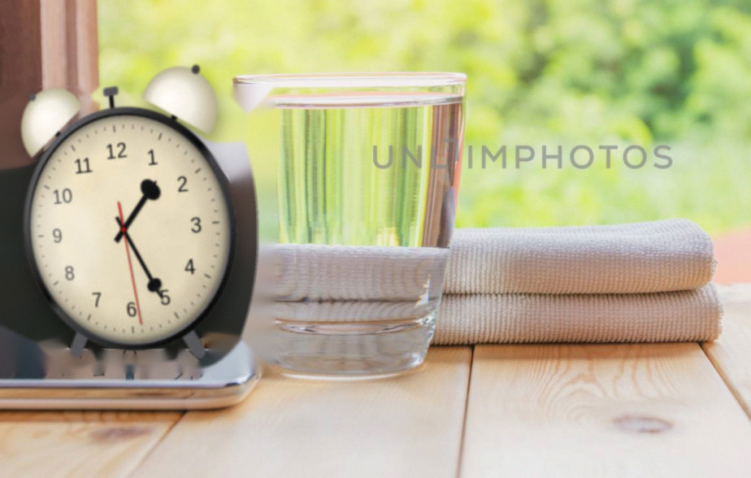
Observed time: 1:25:29
